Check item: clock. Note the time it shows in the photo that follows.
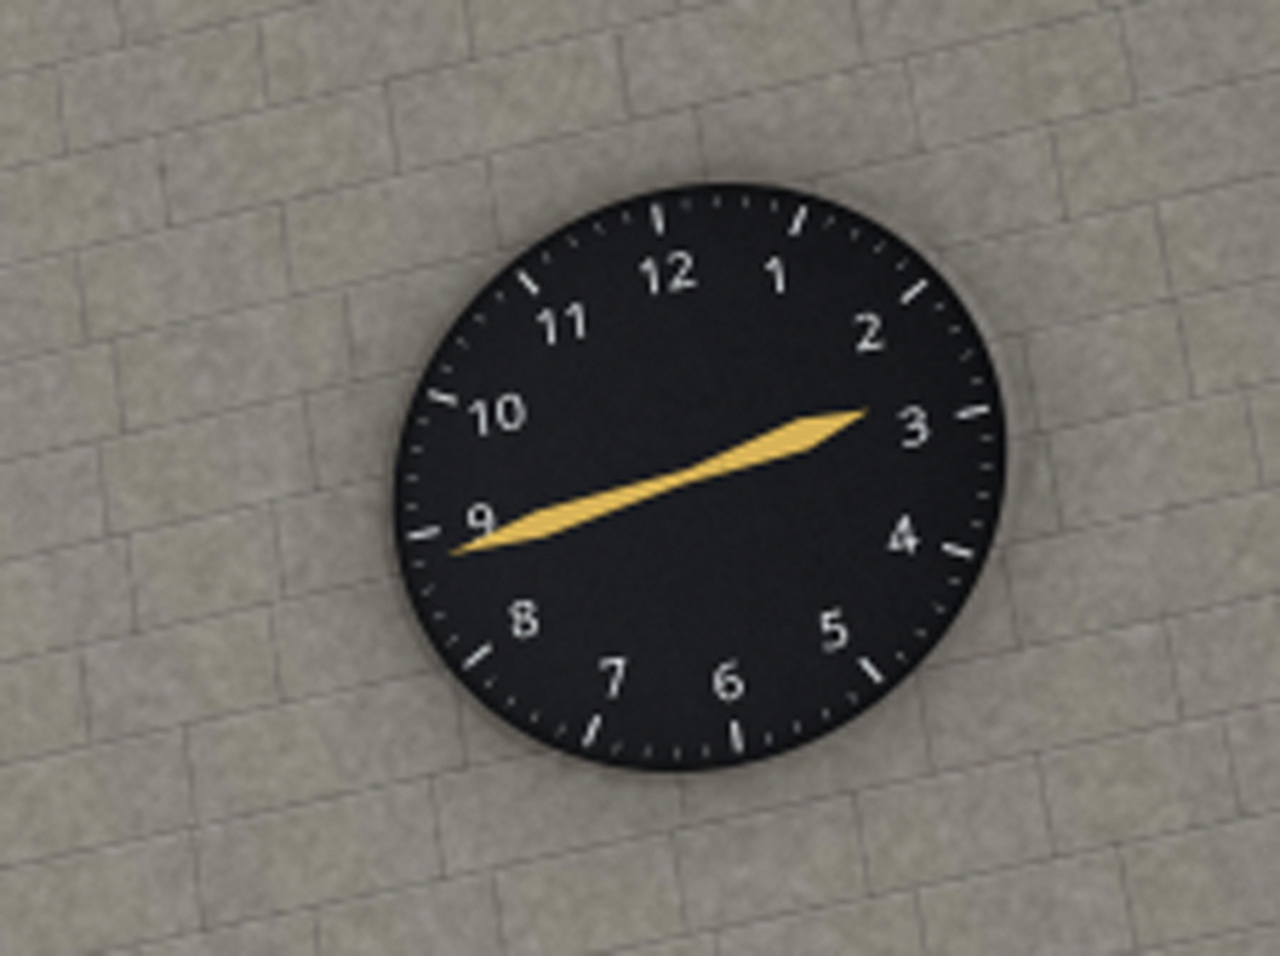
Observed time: 2:44
